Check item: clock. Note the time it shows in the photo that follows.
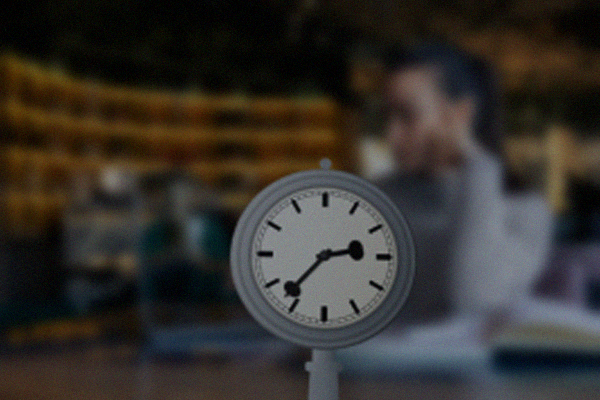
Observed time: 2:37
